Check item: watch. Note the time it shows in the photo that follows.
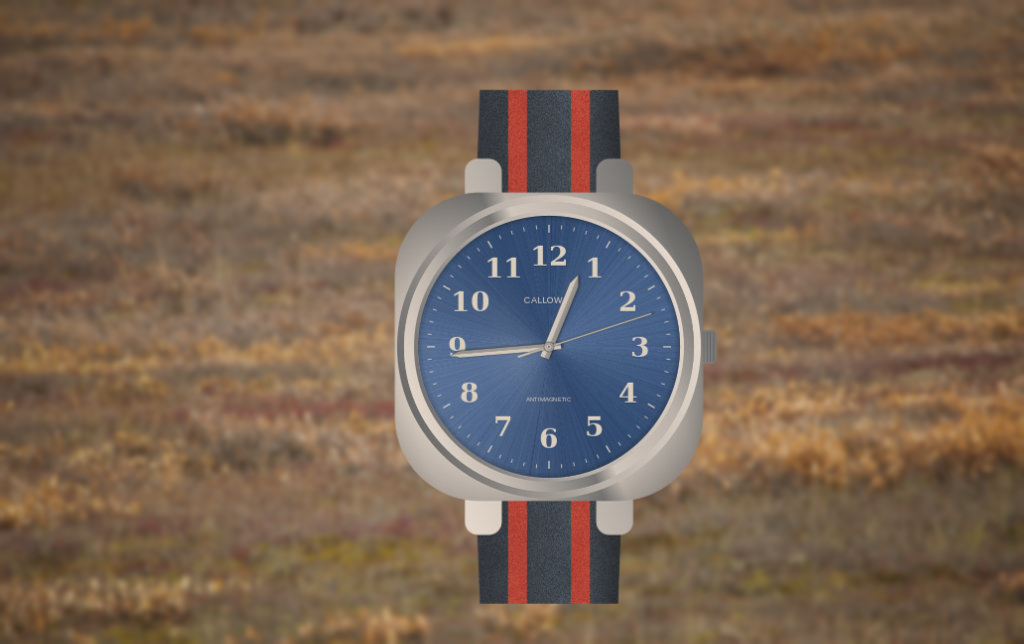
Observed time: 12:44:12
